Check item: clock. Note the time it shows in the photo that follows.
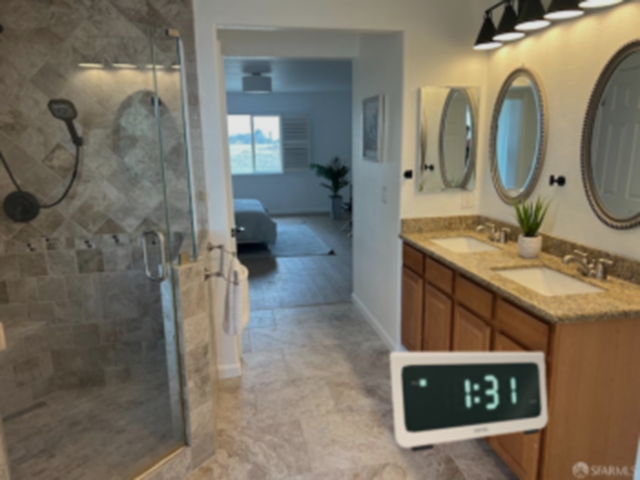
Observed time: 1:31
